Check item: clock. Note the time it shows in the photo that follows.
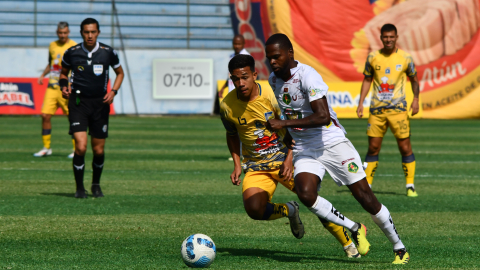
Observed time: 7:10
